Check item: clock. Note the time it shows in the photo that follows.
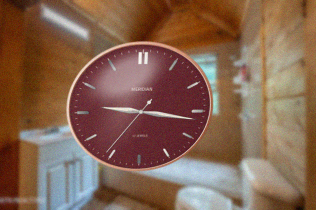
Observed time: 9:16:36
